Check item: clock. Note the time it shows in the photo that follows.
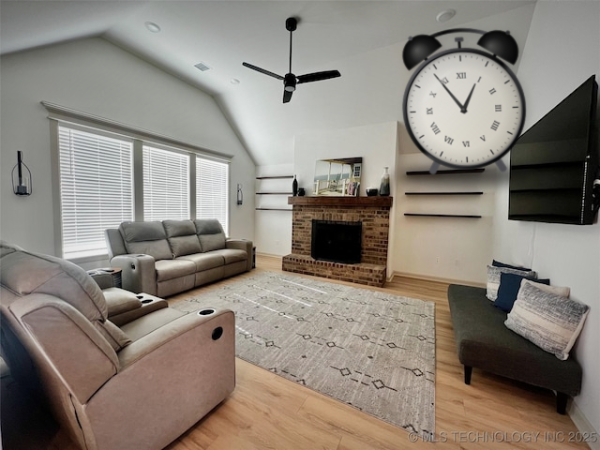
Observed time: 12:54
